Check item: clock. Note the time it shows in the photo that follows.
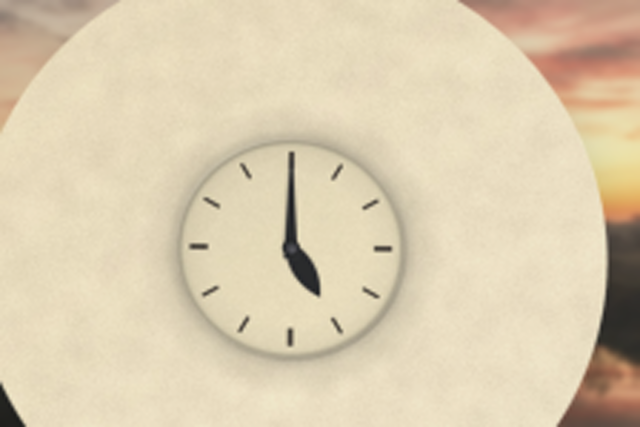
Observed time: 5:00
